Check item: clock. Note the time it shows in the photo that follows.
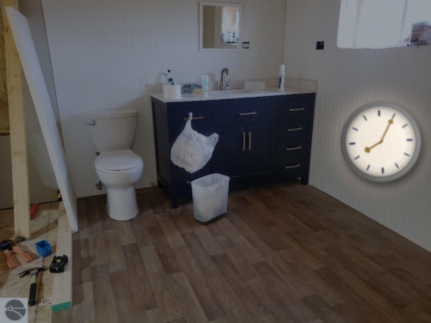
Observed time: 8:05
